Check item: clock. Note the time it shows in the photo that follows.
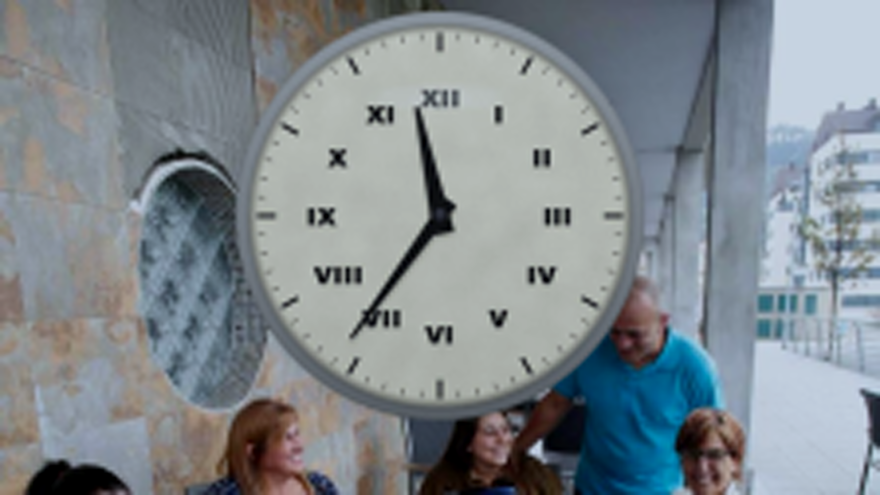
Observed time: 11:36
